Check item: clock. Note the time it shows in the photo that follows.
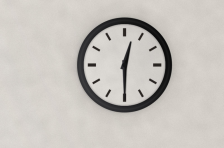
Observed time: 12:30
